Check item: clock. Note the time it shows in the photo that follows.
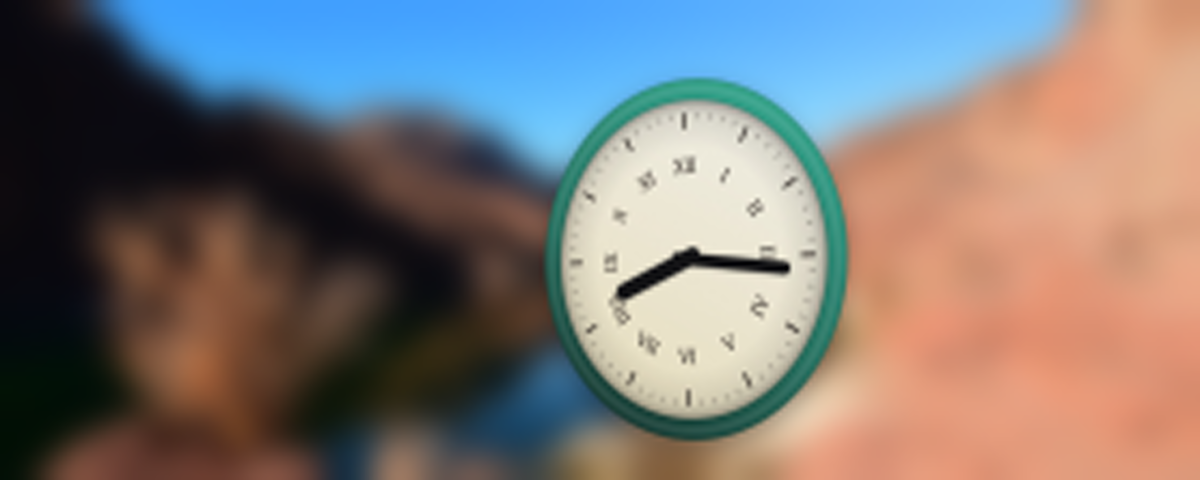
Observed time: 8:16
